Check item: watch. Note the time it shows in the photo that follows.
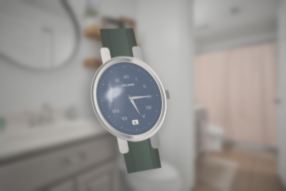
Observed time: 5:15
